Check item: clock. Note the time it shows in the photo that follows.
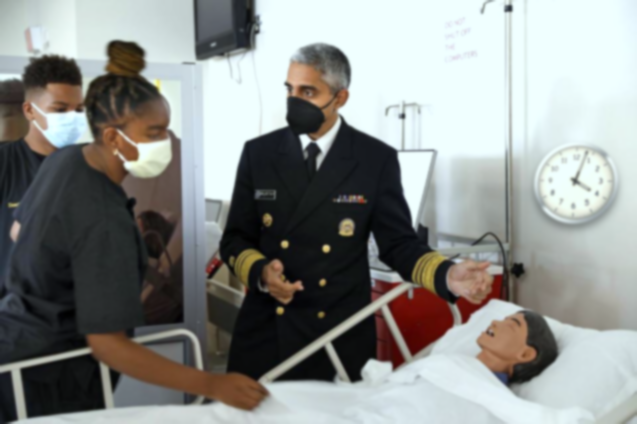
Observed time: 4:03
